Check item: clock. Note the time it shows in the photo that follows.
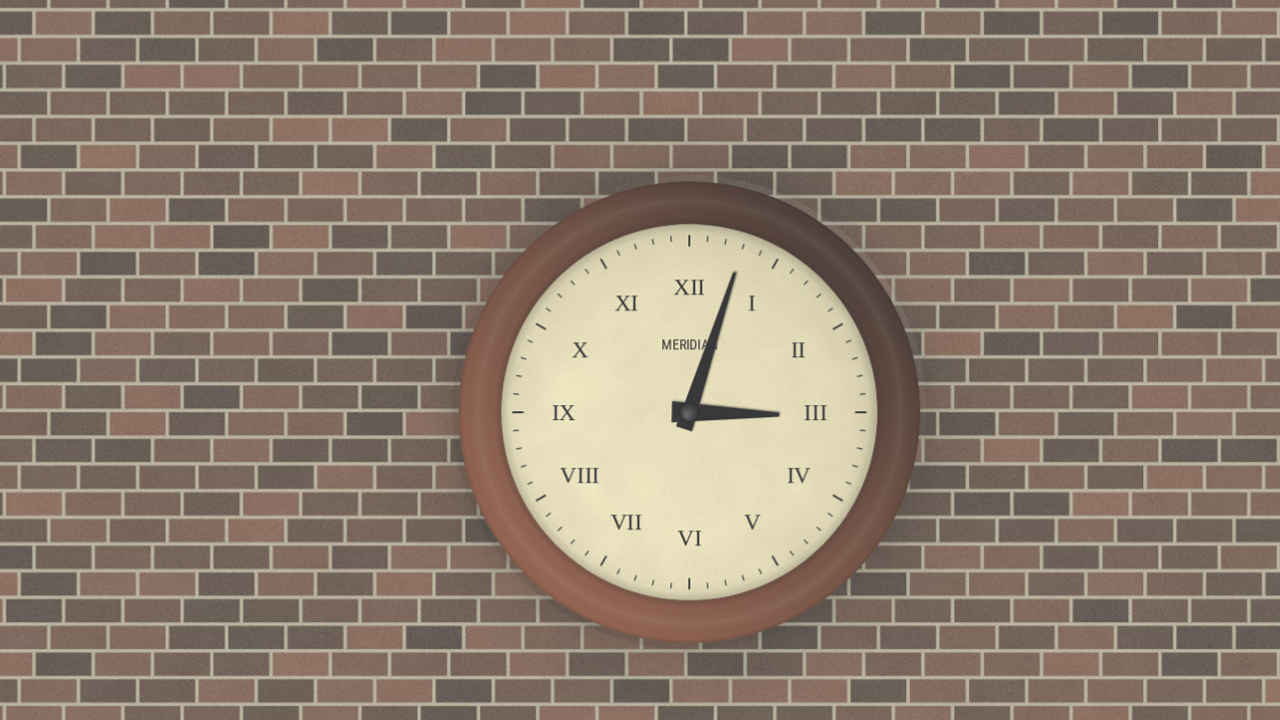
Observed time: 3:03
